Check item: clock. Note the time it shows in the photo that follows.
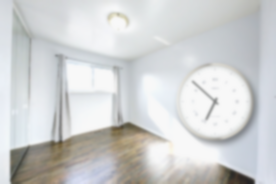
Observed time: 6:52
